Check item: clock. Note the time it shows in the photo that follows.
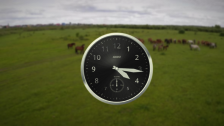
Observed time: 4:16
